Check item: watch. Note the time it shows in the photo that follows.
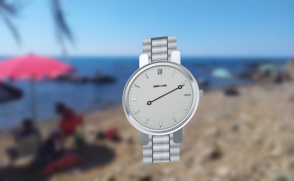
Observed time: 8:11
